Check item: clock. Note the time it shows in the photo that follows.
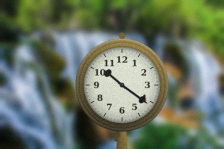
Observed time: 10:21
